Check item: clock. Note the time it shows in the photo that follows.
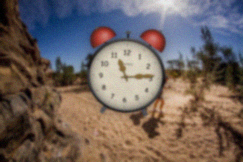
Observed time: 11:14
